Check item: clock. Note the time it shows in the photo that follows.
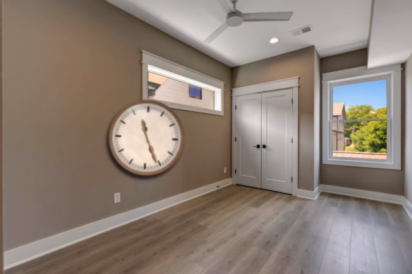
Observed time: 11:26
